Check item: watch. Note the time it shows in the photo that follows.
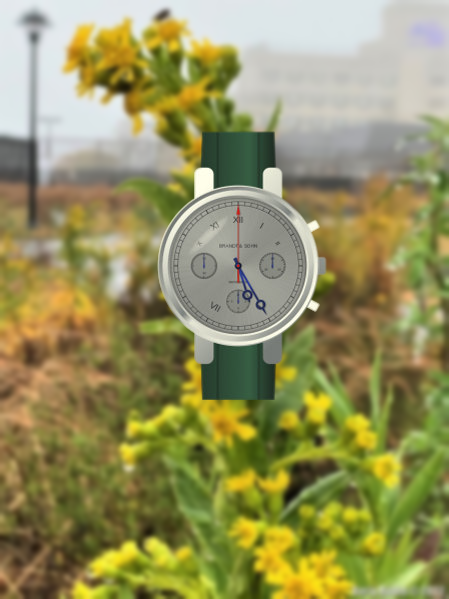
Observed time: 5:25
